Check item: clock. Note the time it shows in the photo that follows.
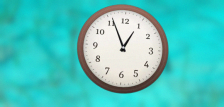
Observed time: 12:56
